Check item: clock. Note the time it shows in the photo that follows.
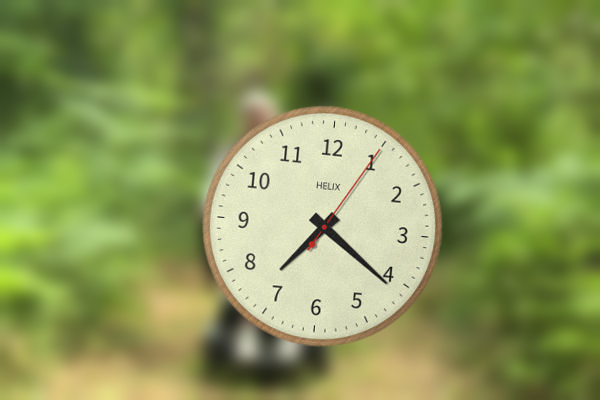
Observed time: 7:21:05
